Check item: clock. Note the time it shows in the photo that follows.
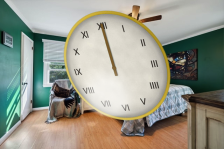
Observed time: 12:00
